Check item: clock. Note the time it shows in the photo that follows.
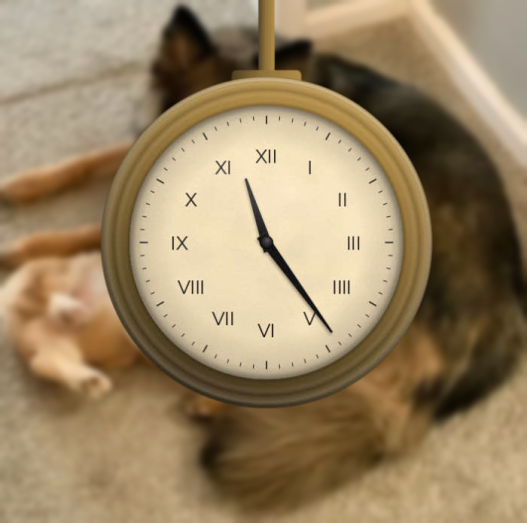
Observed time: 11:24
